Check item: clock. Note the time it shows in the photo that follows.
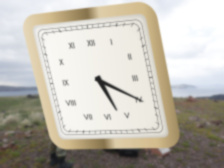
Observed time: 5:20
